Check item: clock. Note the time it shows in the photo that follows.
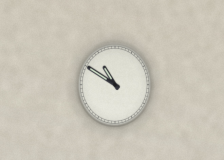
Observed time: 10:50
